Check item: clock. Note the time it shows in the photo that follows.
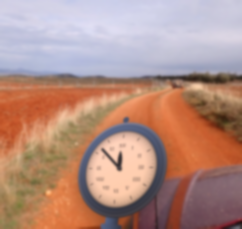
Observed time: 11:52
